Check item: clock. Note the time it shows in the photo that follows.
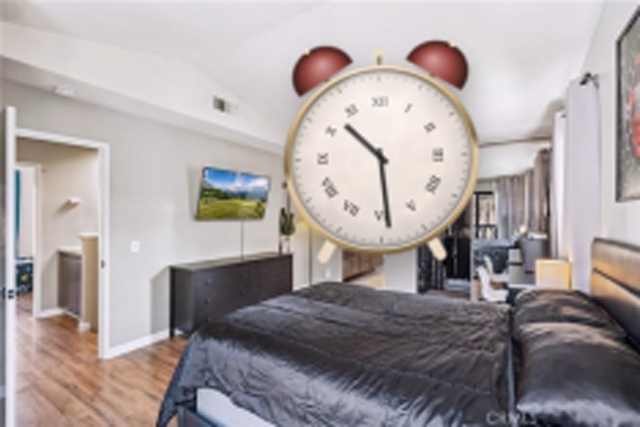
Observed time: 10:29
